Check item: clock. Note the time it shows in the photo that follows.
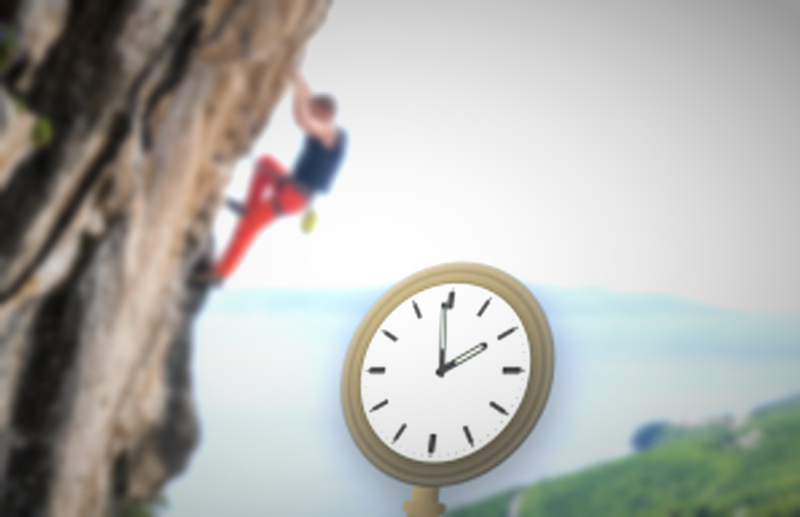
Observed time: 1:59
